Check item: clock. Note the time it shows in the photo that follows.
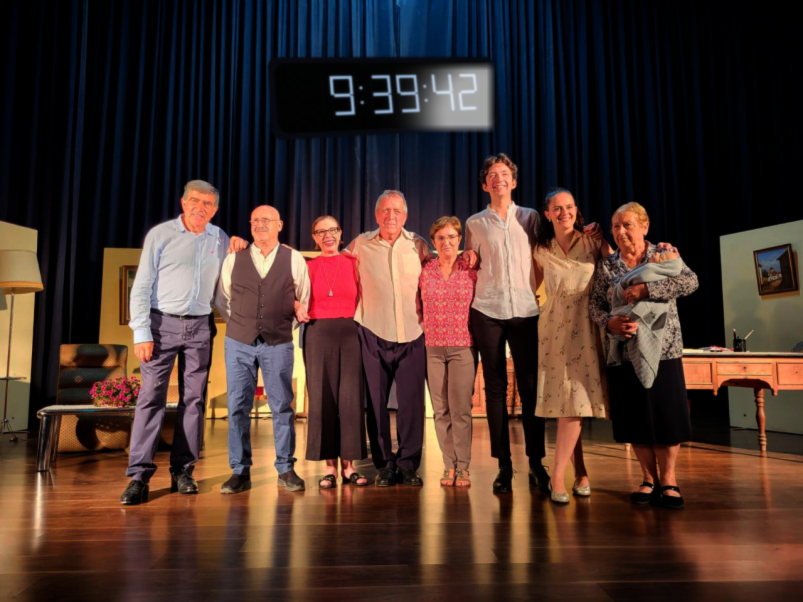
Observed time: 9:39:42
